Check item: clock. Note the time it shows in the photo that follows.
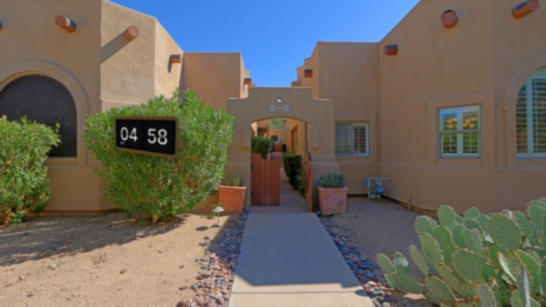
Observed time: 4:58
